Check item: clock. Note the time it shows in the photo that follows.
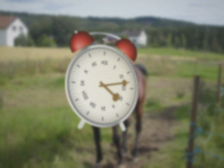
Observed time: 4:13
